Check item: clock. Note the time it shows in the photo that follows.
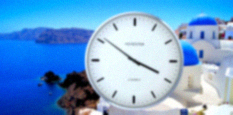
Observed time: 3:51
